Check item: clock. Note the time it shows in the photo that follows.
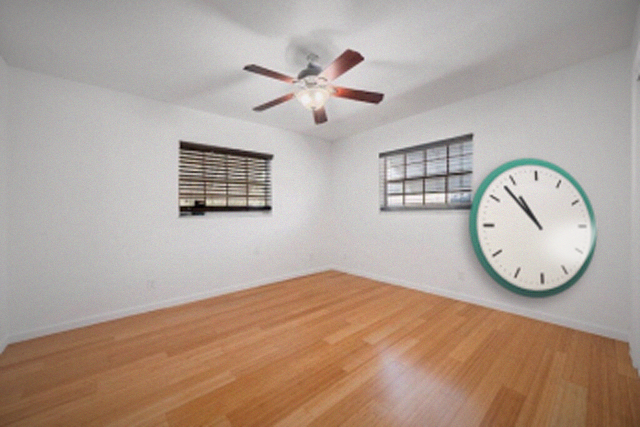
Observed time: 10:53
